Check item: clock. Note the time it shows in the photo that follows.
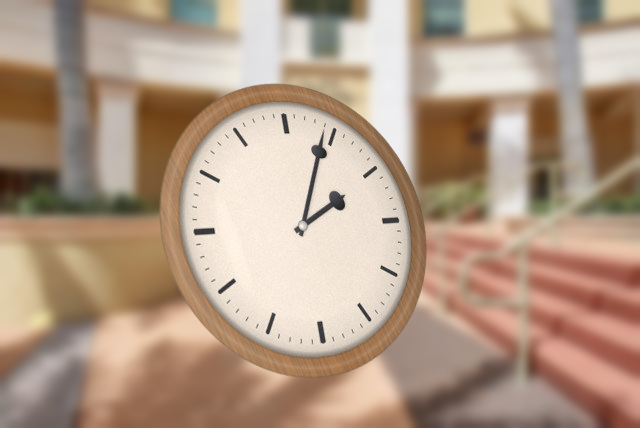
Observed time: 2:04
